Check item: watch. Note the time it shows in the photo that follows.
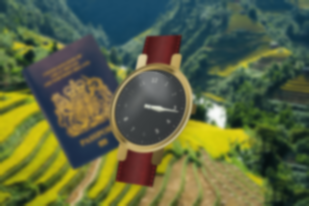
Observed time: 3:16
